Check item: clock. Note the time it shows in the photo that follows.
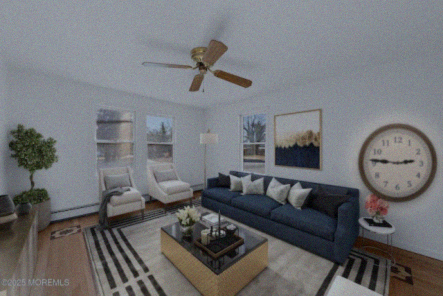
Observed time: 2:46
